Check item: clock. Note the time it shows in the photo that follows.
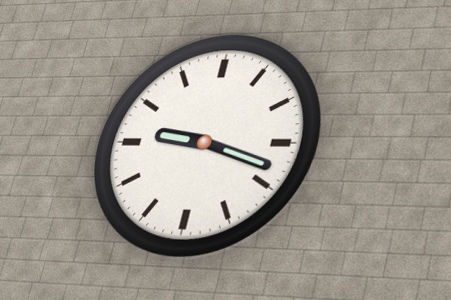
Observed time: 9:18
